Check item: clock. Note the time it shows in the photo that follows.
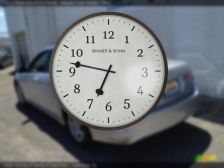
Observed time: 6:47
